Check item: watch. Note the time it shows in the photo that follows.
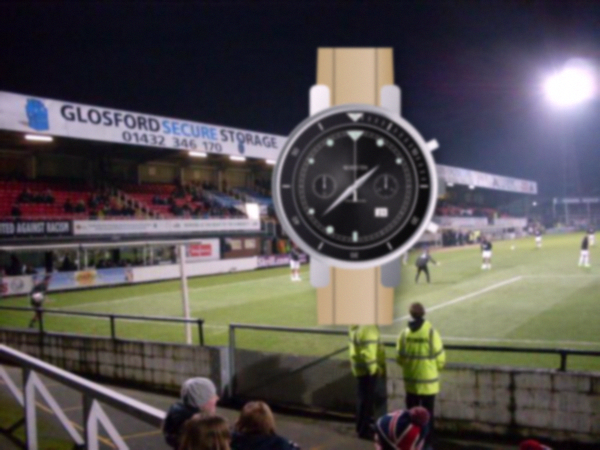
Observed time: 1:38
